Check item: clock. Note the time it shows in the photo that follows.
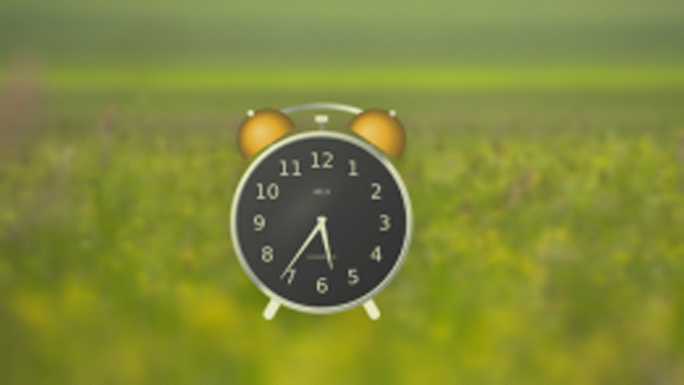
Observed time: 5:36
